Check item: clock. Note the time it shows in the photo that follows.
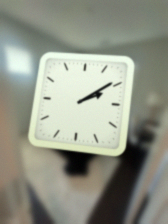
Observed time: 2:09
